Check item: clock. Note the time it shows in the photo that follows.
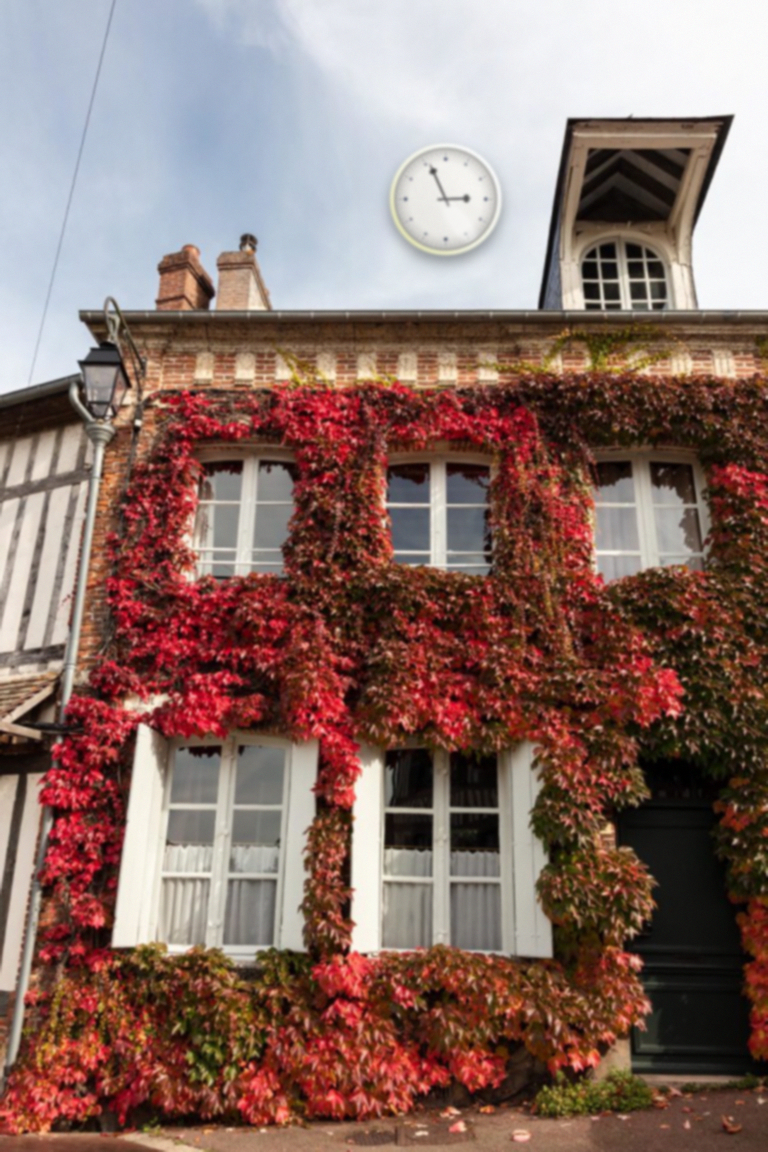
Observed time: 2:56
